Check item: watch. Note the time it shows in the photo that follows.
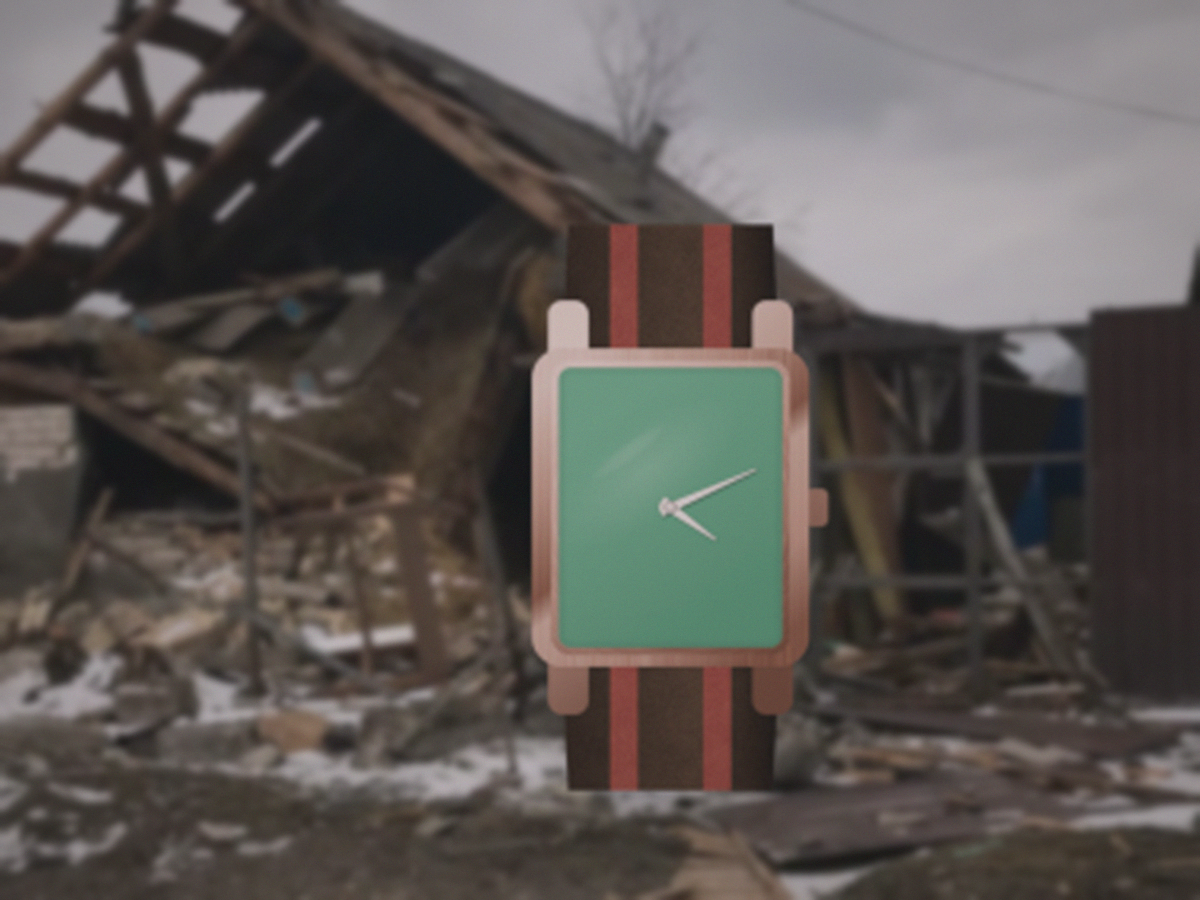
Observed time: 4:11
